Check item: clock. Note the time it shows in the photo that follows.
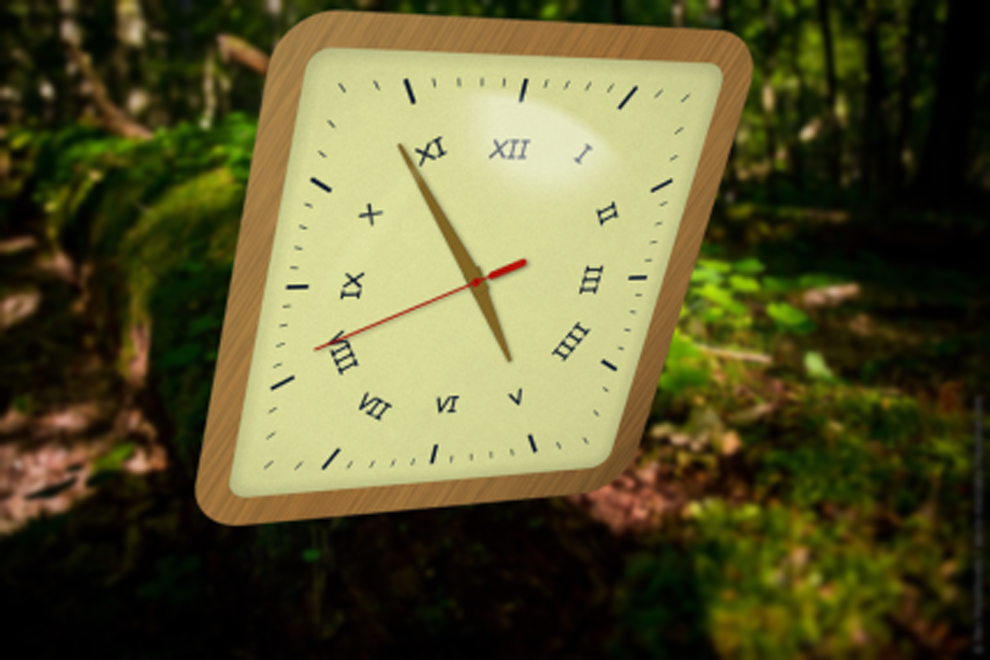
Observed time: 4:53:41
